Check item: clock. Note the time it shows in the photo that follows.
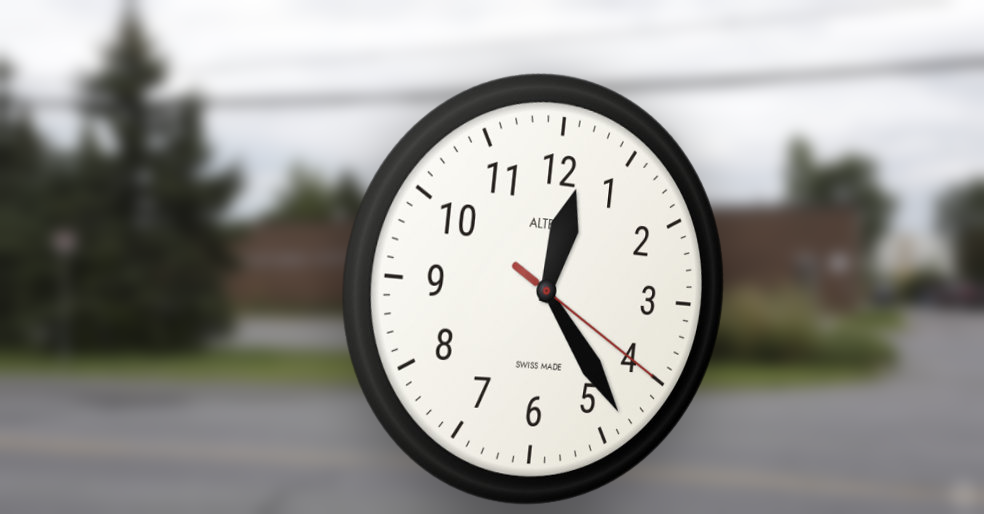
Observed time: 12:23:20
